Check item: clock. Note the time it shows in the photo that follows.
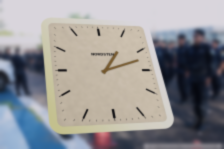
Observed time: 1:12
